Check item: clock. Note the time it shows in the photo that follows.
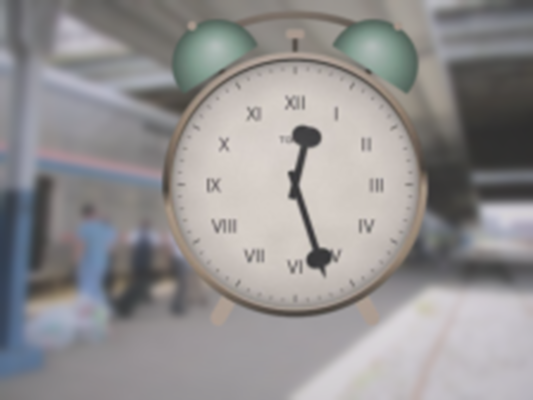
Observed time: 12:27
